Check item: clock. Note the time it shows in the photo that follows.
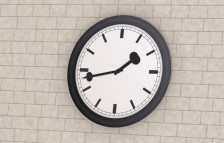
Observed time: 1:43
